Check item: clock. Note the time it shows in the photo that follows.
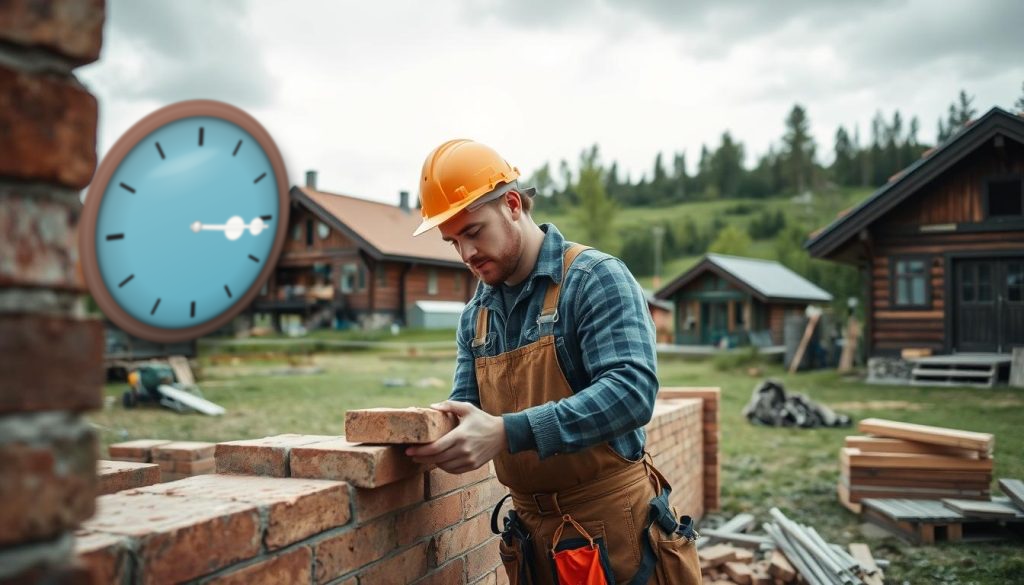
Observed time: 3:16
